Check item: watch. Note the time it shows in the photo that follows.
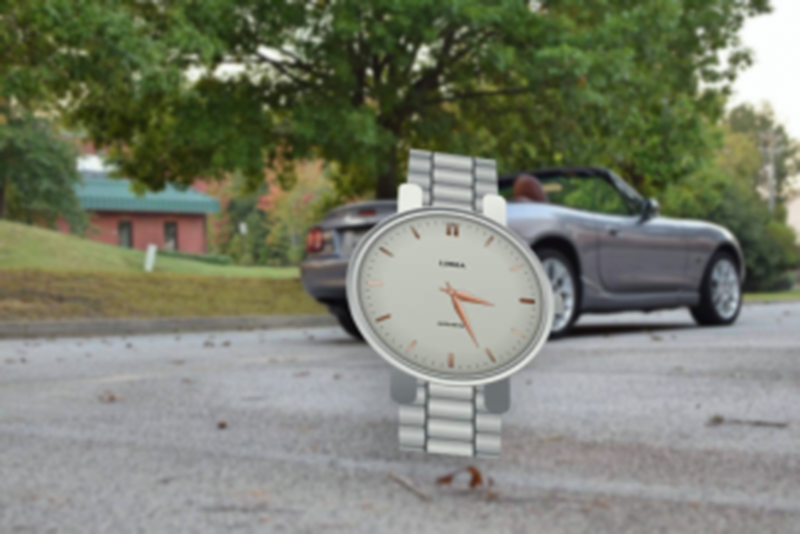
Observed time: 3:26
